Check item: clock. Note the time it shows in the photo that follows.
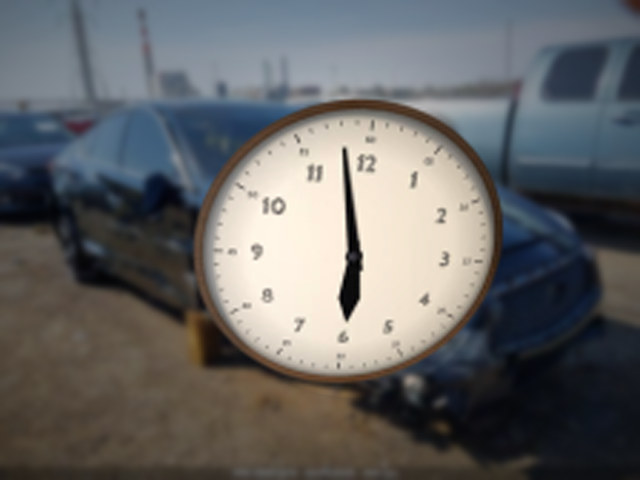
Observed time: 5:58
